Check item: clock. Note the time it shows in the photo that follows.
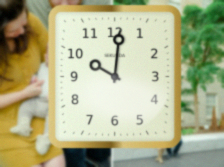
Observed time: 10:01
